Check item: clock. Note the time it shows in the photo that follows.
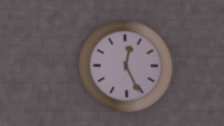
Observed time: 12:26
